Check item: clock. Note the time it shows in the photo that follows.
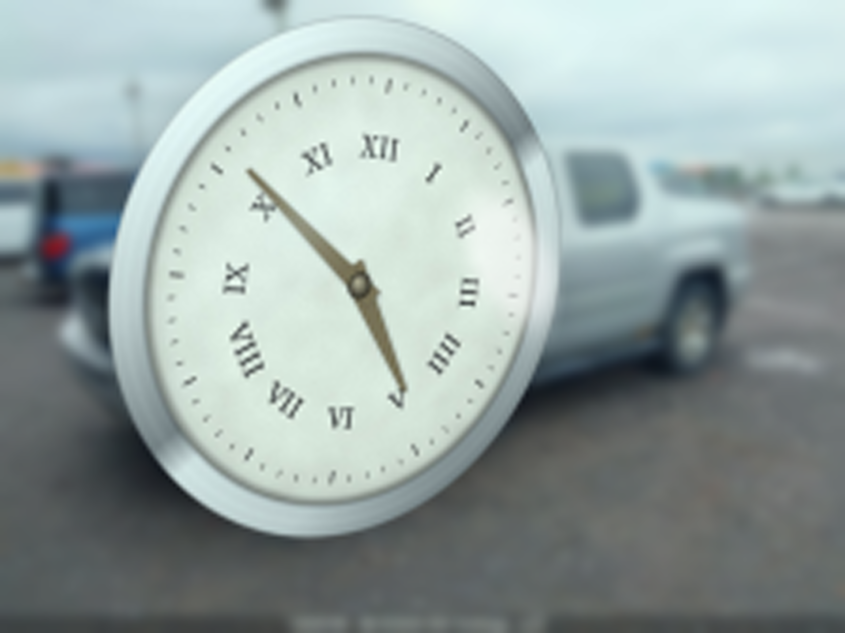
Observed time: 4:51
